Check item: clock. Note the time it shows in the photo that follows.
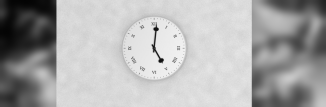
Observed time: 5:01
